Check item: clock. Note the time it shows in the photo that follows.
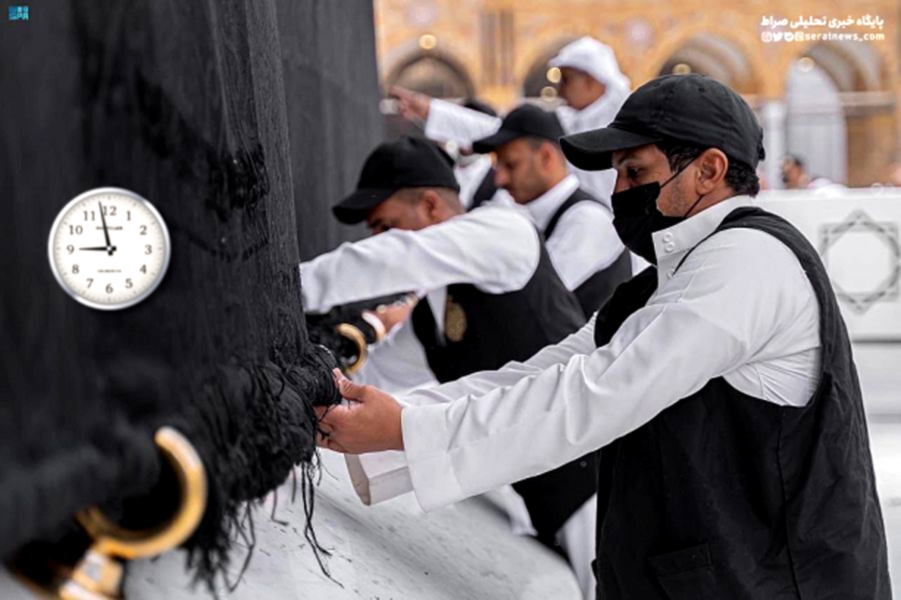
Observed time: 8:58
